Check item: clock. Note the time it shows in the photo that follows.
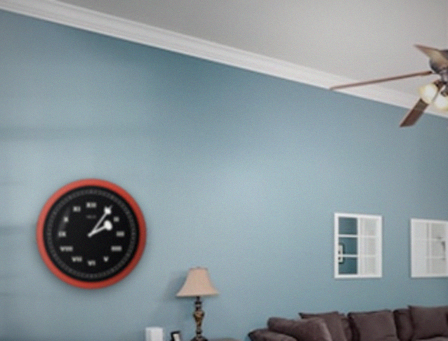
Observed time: 2:06
